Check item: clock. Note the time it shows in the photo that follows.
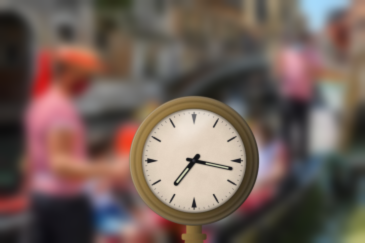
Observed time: 7:17
